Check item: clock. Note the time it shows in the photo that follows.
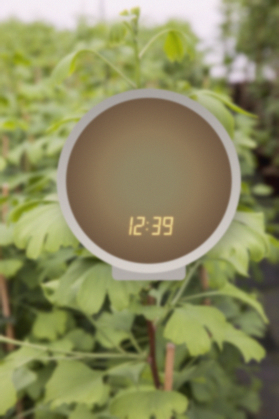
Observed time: 12:39
